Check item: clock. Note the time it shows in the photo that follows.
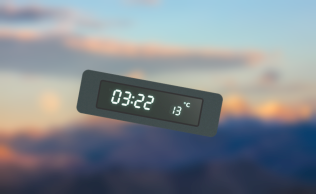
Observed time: 3:22
